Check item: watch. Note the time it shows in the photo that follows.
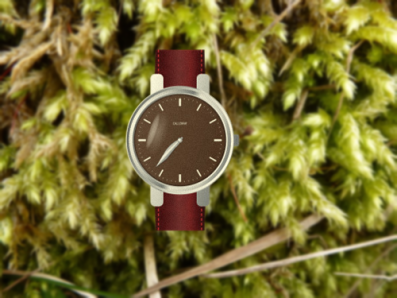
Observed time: 7:37
